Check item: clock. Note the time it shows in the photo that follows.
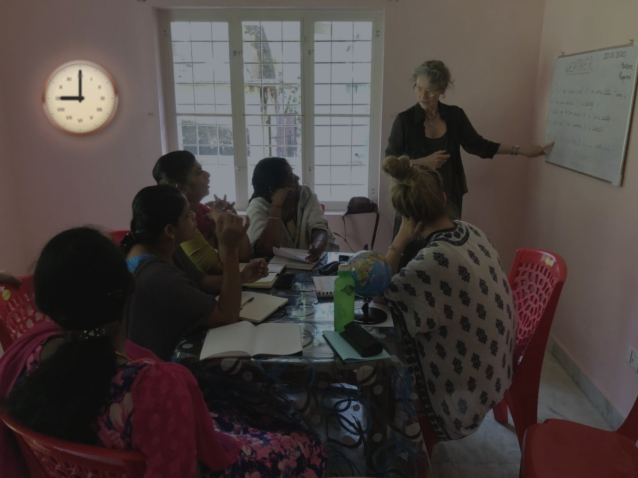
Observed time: 9:00
